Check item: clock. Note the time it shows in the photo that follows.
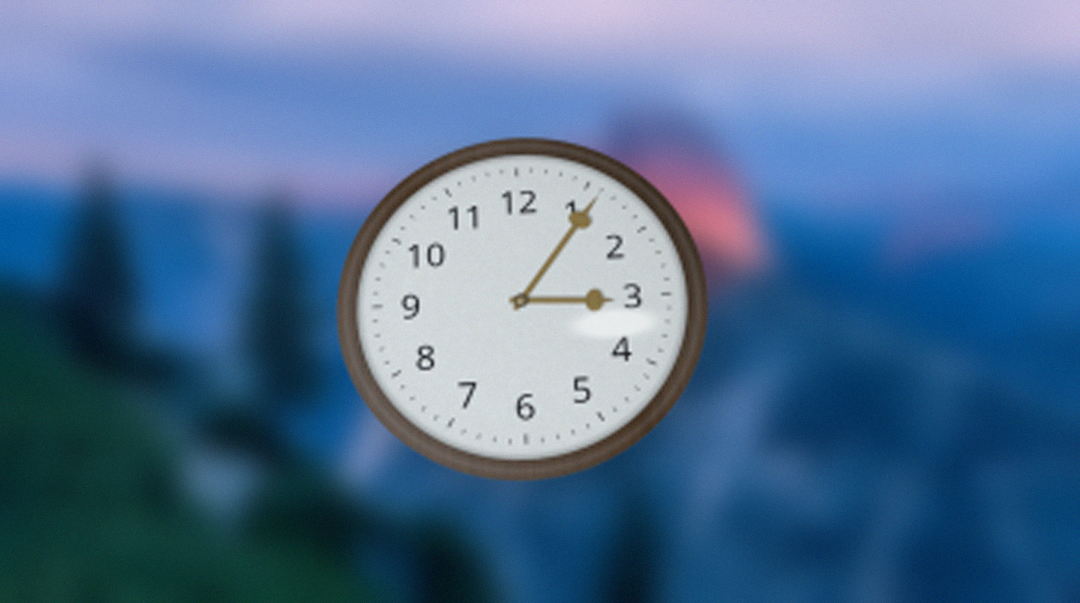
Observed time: 3:06
